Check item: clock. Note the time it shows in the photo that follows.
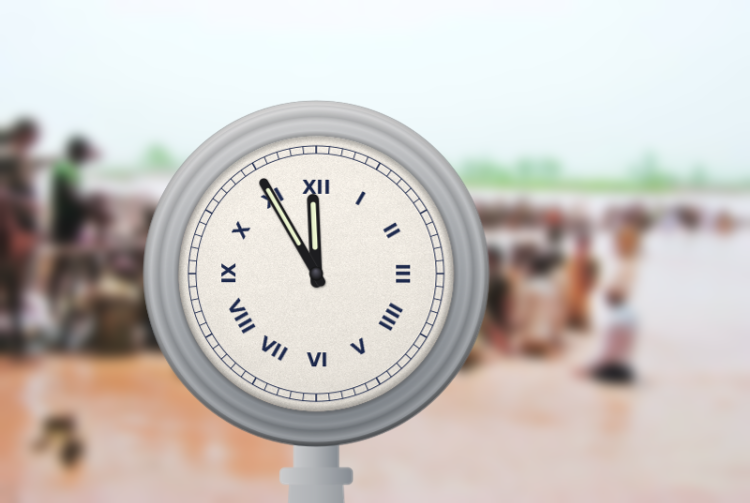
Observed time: 11:55
